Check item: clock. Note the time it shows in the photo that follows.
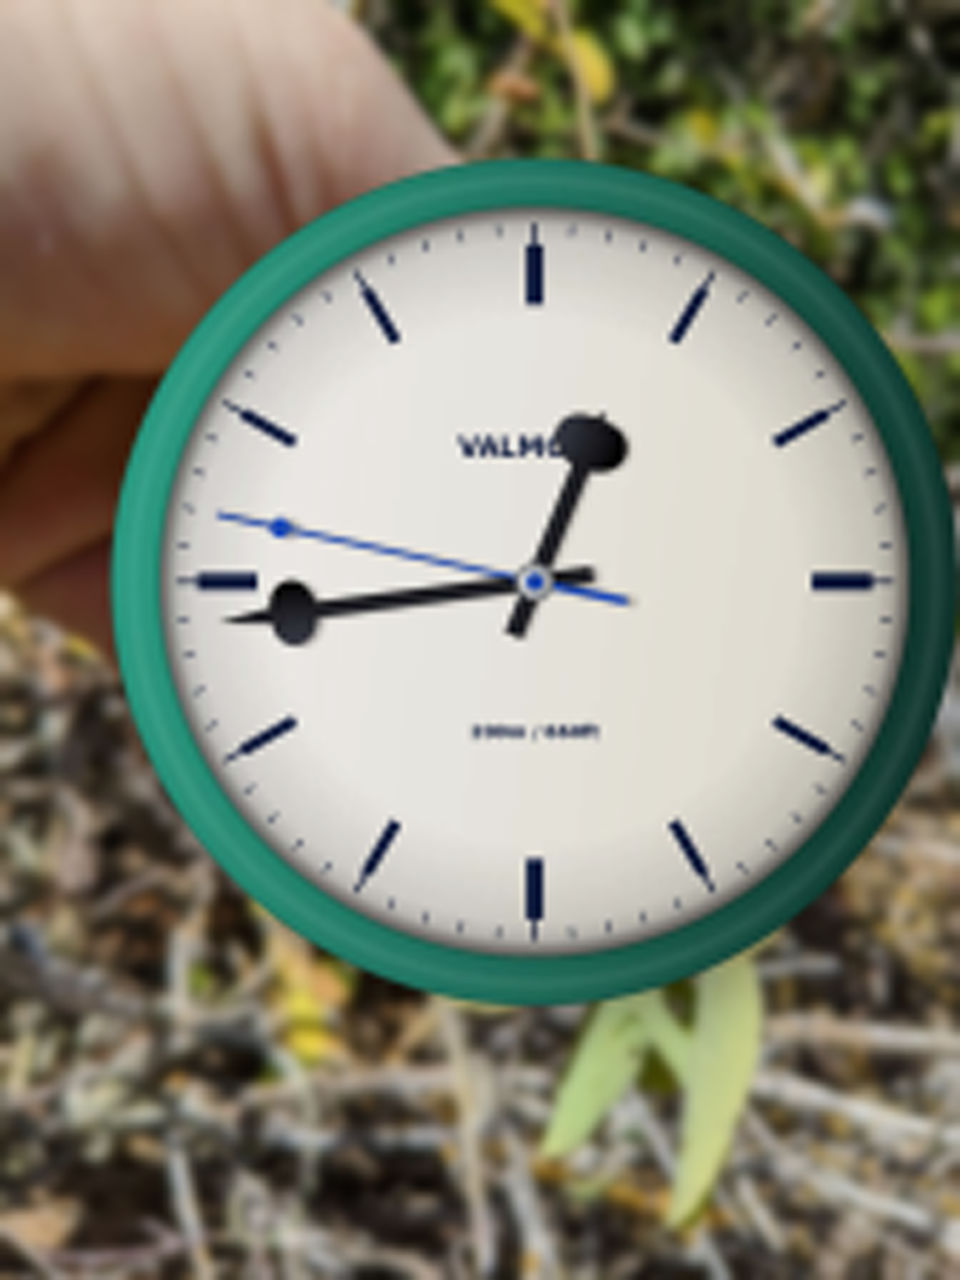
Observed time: 12:43:47
